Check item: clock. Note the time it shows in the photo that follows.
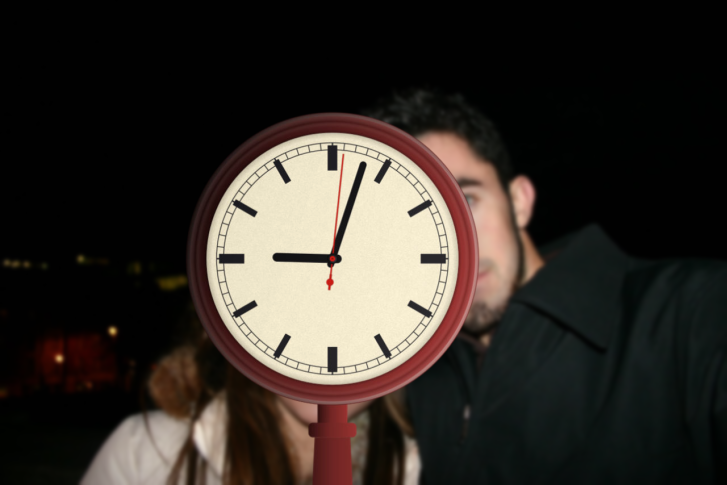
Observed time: 9:03:01
